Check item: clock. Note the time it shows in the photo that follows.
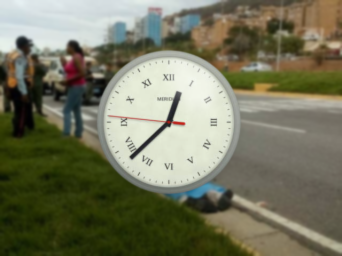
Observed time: 12:37:46
